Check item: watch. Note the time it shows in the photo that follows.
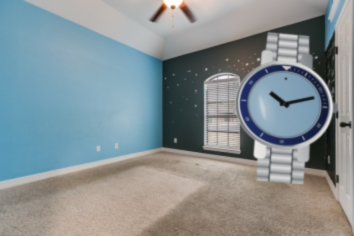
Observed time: 10:12
